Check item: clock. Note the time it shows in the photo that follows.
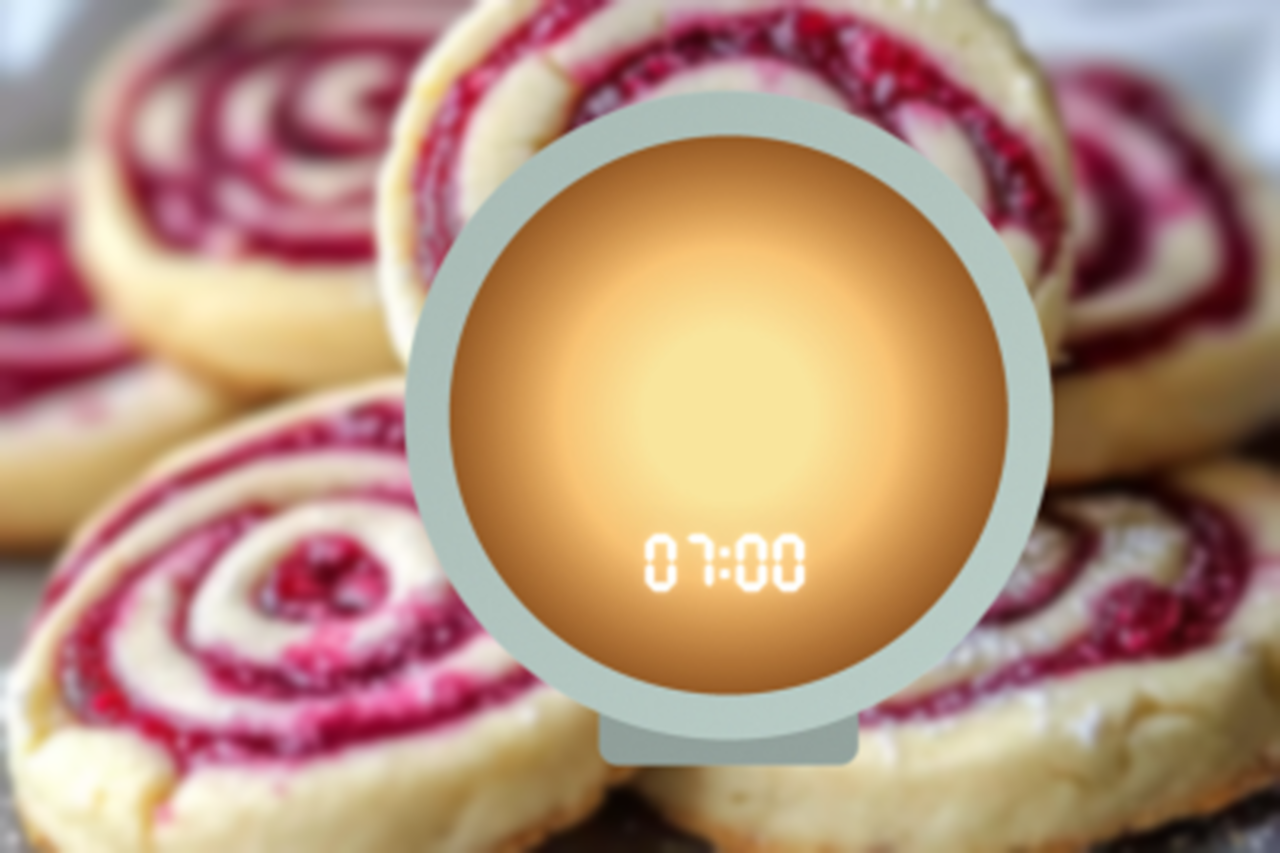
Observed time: 7:00
